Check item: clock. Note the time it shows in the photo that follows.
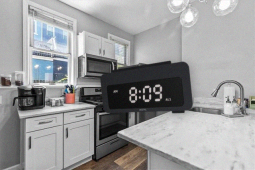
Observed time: 8:09
